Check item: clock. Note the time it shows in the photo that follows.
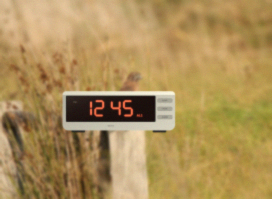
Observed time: 12:45
